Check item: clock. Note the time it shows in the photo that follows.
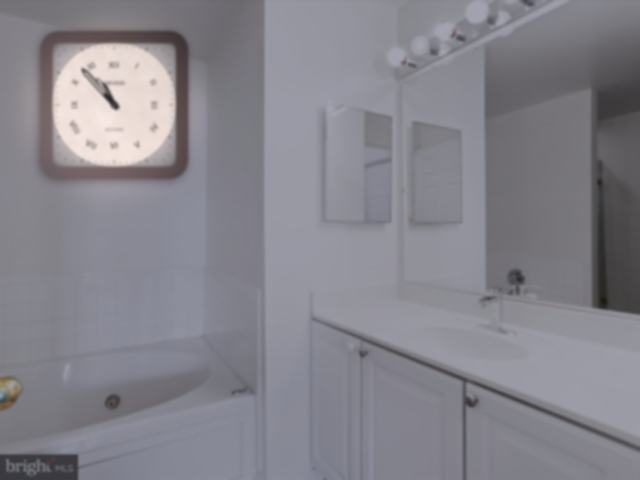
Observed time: 10:53
